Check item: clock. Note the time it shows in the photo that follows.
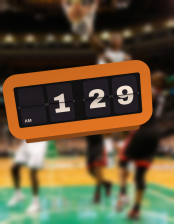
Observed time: 1:29
